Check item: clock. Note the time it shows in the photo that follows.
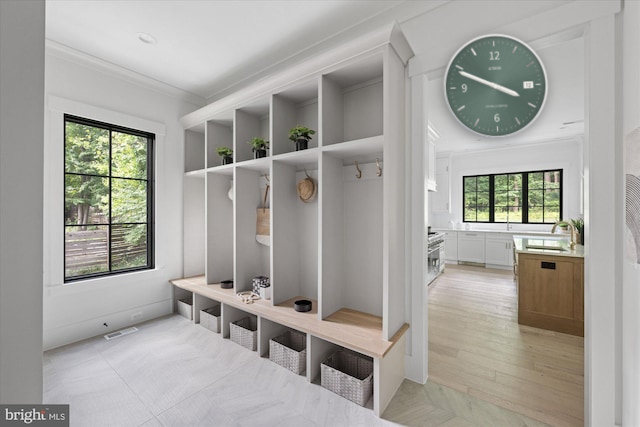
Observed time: 3:49
